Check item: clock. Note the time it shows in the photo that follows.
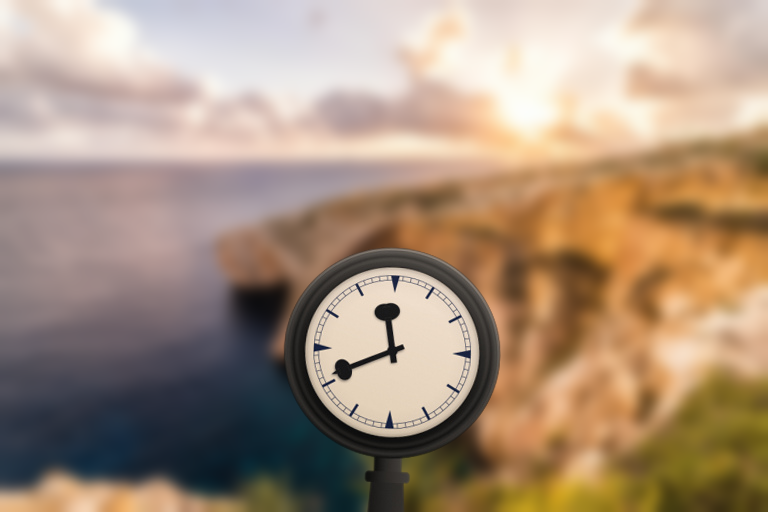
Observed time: 11:41
